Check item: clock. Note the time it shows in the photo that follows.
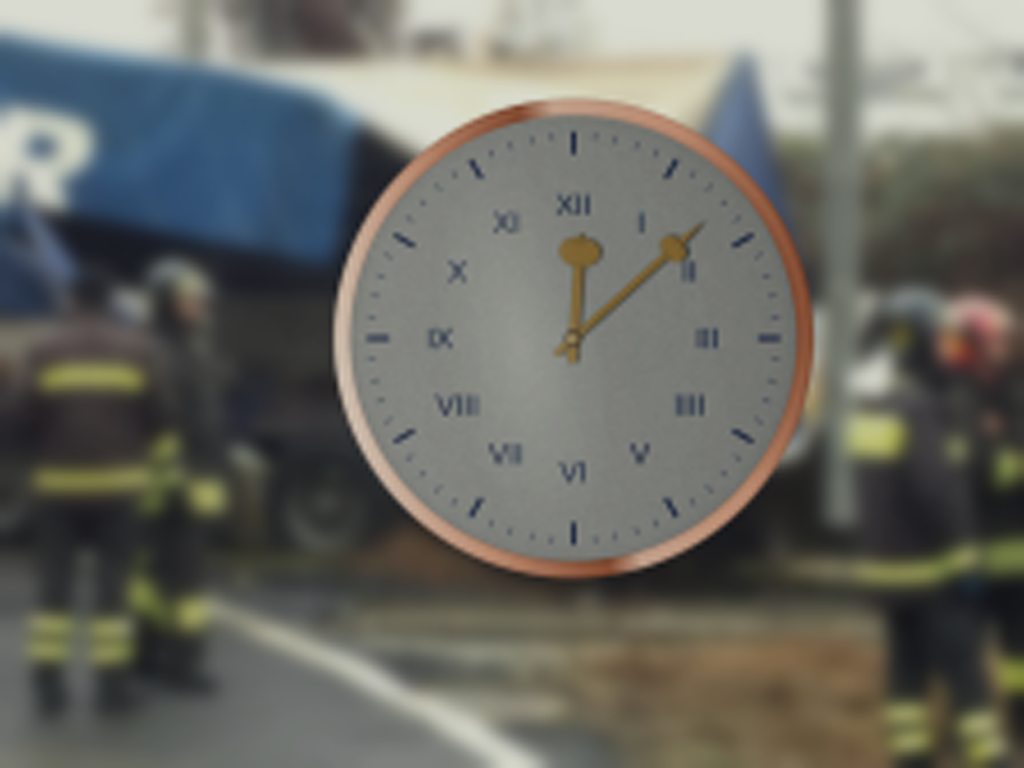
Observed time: 12:08
